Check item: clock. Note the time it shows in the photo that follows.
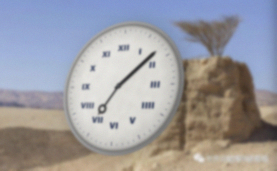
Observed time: 7:08
